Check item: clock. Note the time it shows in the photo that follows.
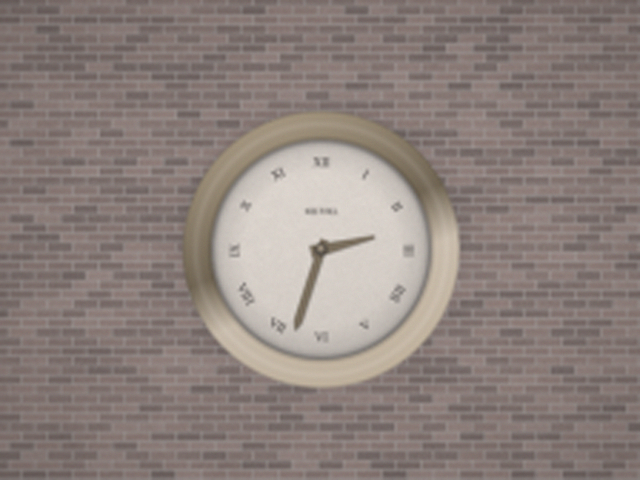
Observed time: 2:33
